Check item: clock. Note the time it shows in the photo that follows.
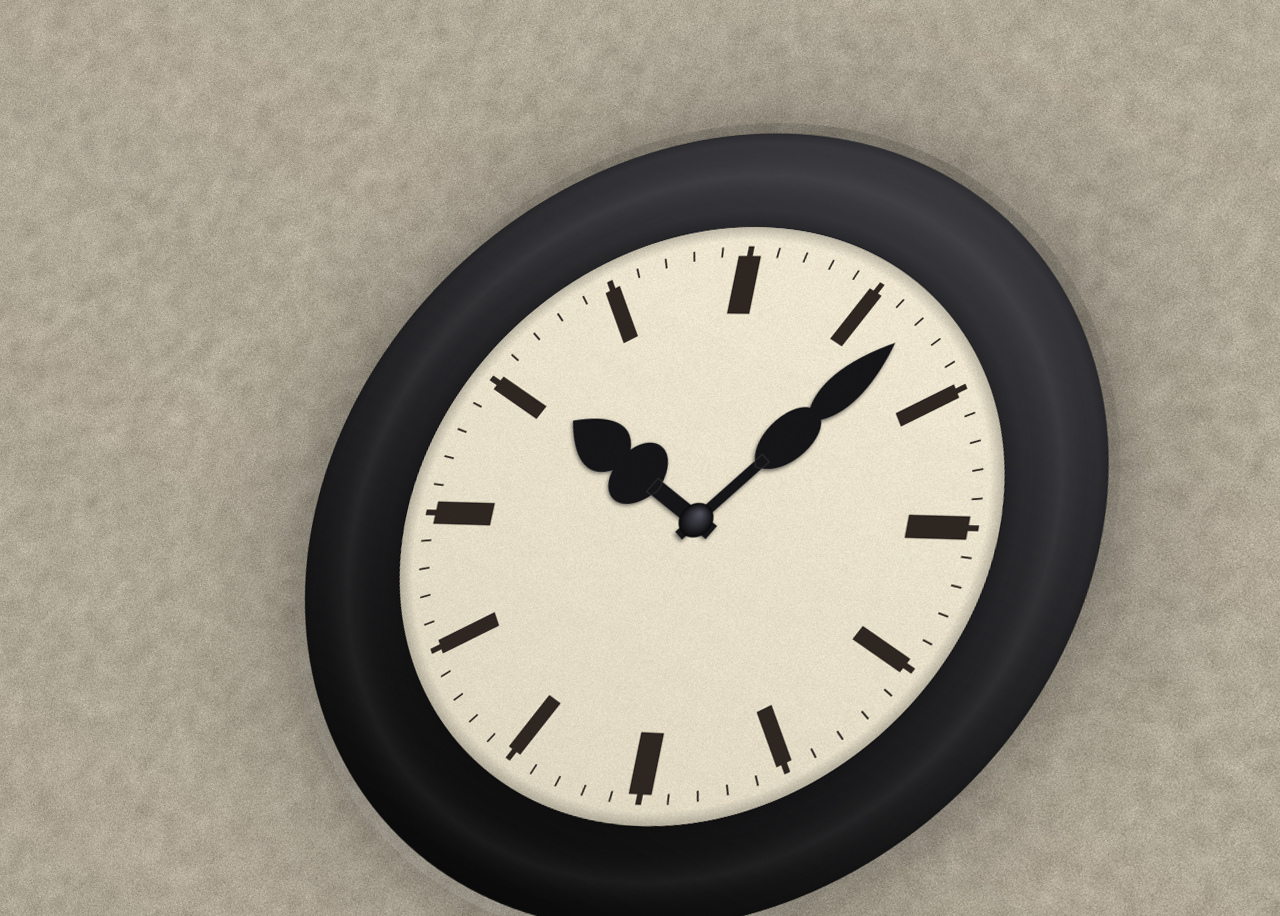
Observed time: 10:07
